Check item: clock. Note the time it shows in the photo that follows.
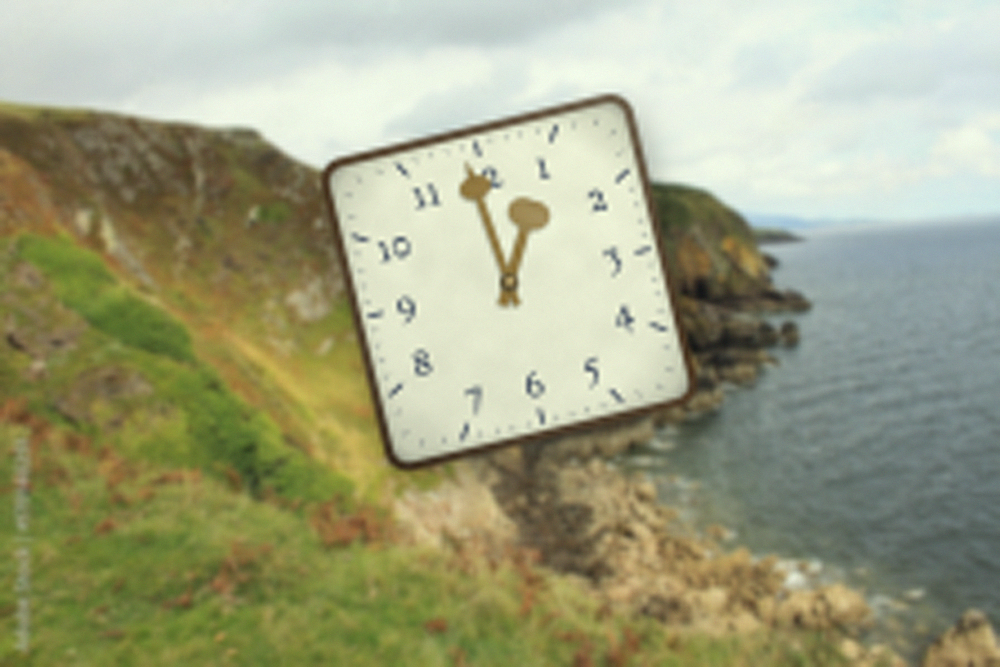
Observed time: 12:59
